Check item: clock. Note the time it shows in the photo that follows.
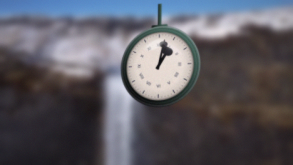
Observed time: 1:02
